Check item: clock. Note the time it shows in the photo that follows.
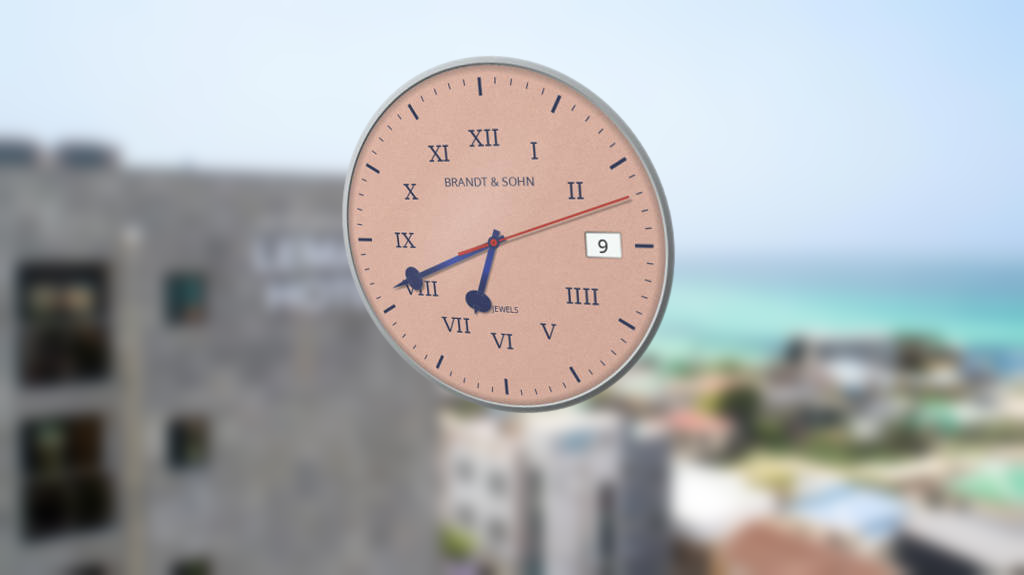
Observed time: 6:41:12
